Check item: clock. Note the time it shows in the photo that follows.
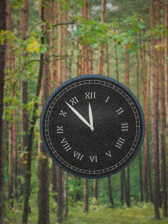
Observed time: 11:53
